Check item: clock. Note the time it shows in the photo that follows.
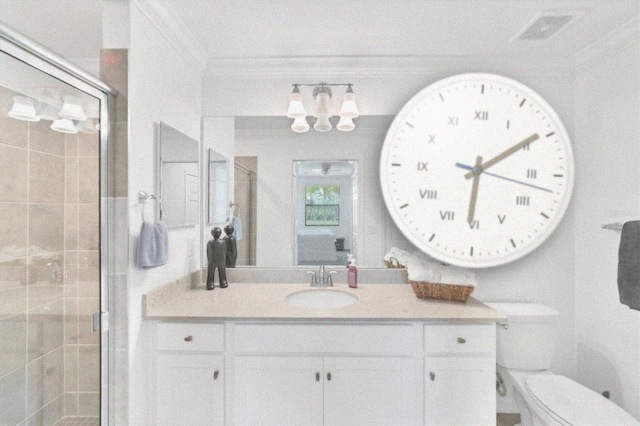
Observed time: 6:09:17
